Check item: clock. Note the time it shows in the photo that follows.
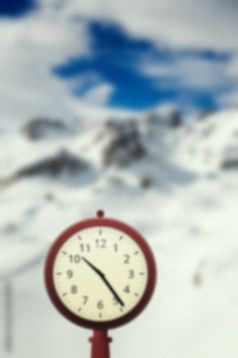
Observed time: 10:24
